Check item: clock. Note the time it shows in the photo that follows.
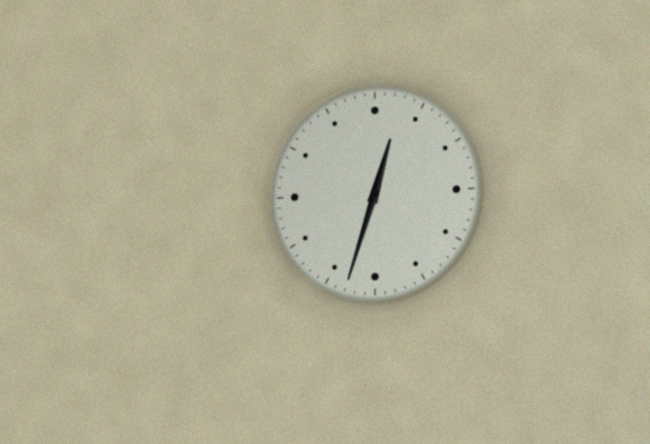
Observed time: 12:33
